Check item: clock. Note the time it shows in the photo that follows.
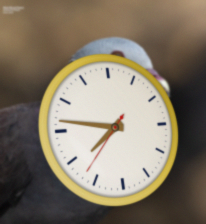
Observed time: 7:46:37
